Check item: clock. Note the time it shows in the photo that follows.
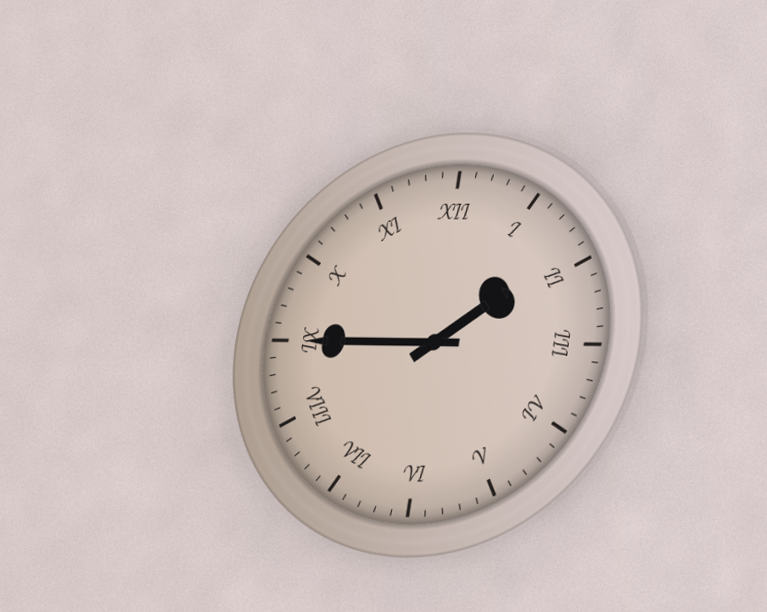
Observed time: 1:45
